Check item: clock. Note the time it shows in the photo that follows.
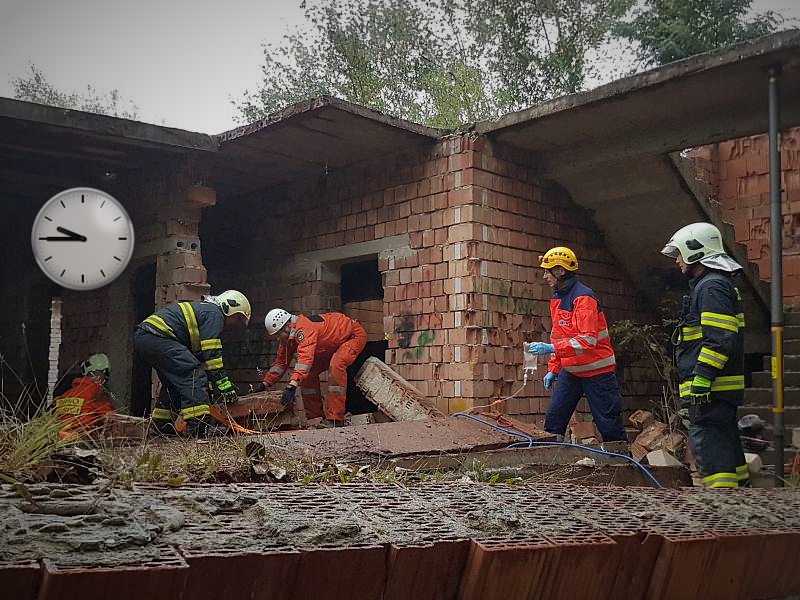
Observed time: 9:45
